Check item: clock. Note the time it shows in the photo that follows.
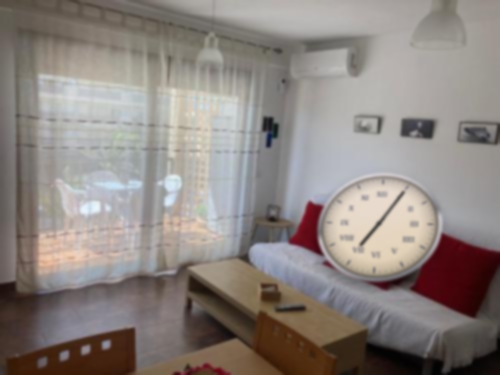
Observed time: 7:05
